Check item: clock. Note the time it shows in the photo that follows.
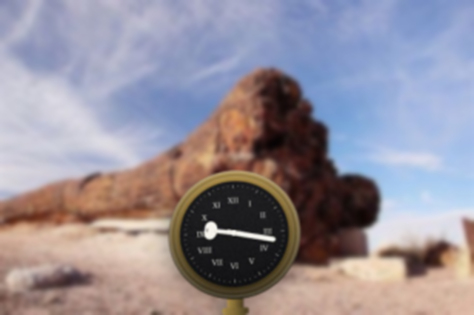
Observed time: 9:17
